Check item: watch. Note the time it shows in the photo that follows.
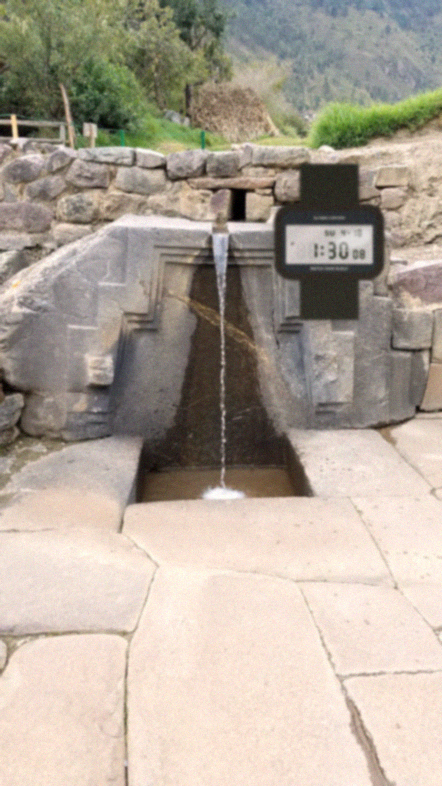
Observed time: 1:30
